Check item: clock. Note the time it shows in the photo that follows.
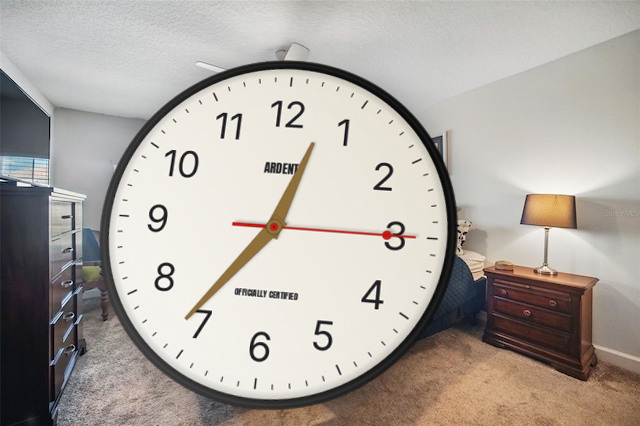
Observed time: 12:36:15
